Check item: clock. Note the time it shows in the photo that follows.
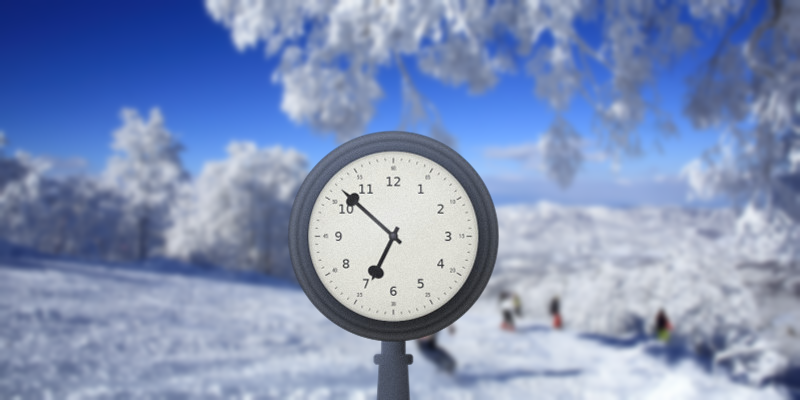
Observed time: 6:52
